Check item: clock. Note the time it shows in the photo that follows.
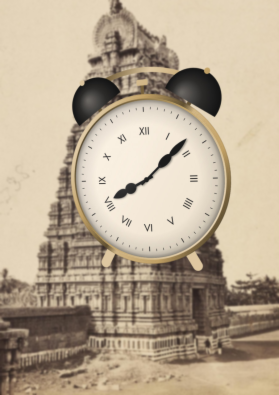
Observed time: 8:08
